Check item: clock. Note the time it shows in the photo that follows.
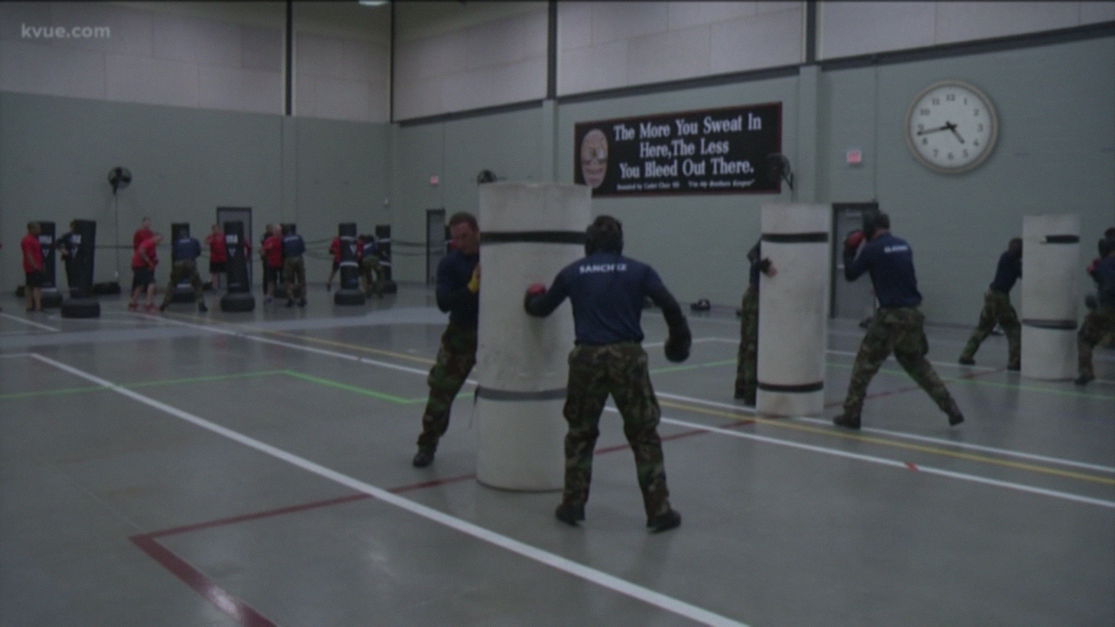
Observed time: 4:43
